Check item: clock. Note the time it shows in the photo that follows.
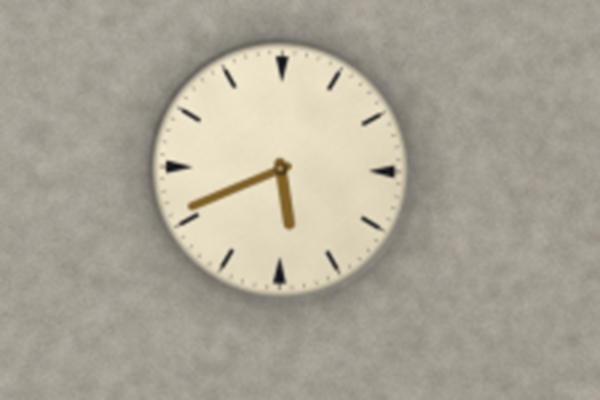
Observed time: 5:41
